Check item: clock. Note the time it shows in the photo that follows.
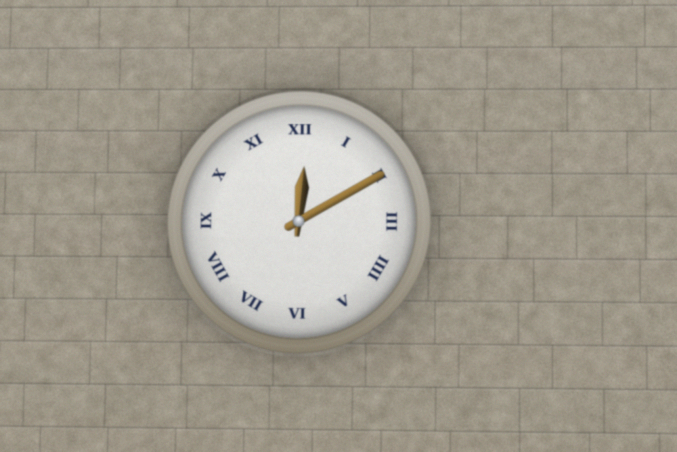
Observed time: 12:10
